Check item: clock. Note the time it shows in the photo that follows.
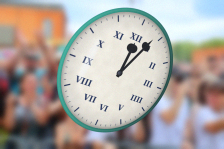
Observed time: 12:04
